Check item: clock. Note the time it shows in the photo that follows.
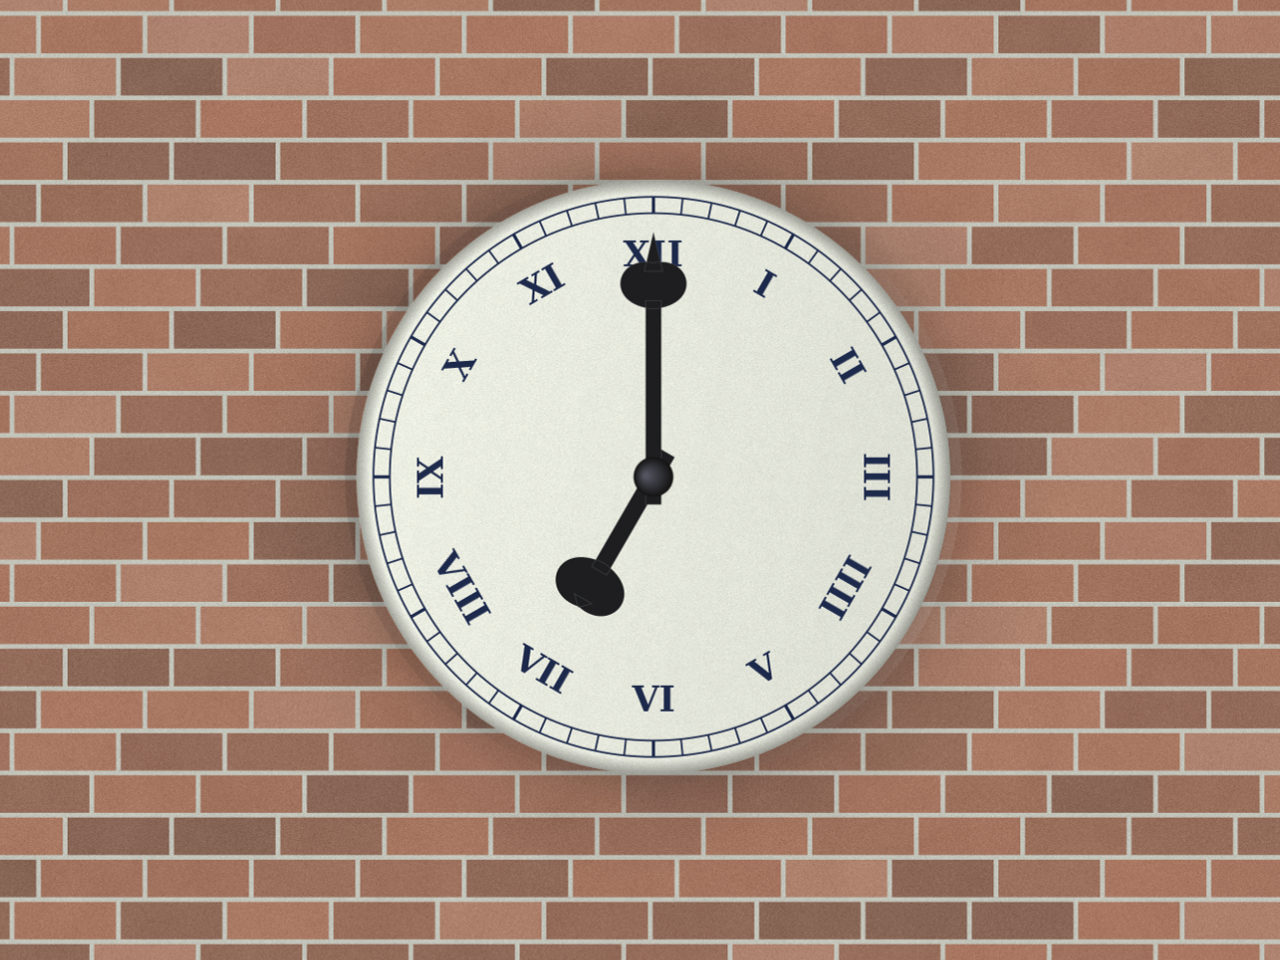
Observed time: 7:00
